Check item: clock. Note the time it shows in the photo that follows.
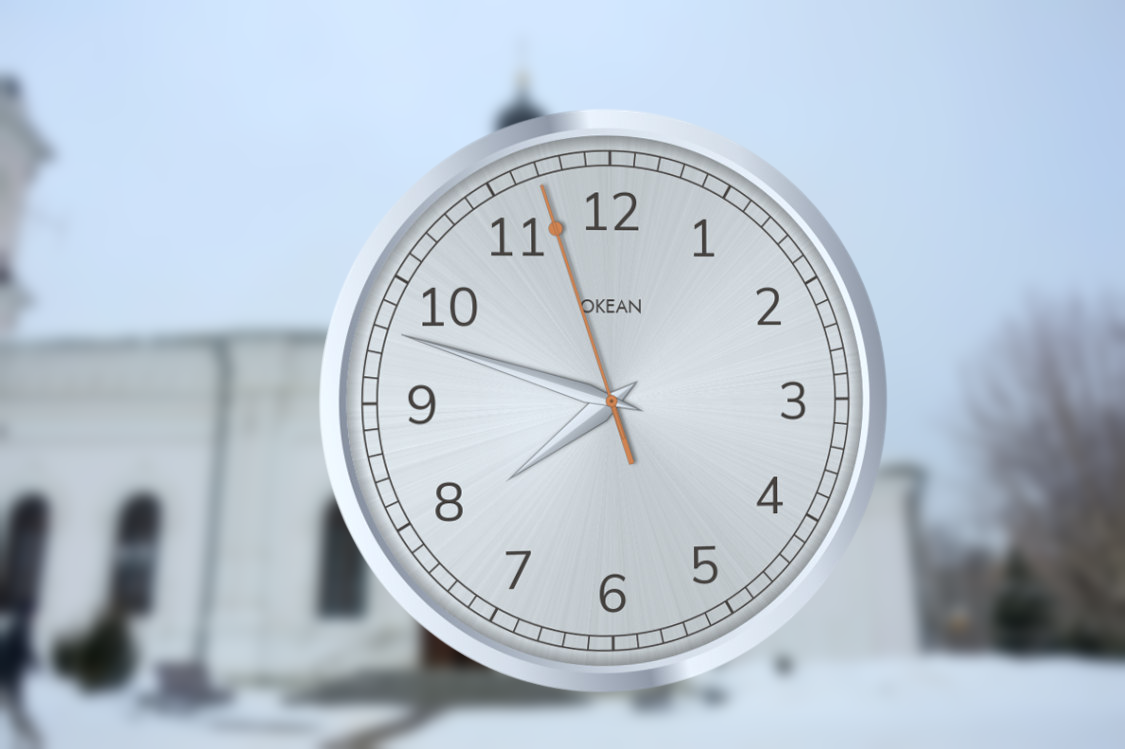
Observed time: 7:47:57
